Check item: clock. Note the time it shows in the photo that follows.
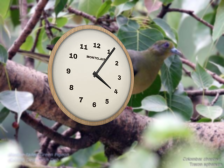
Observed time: 4:06
